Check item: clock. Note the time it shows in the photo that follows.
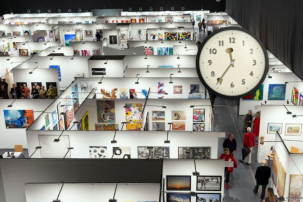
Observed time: 11:36
